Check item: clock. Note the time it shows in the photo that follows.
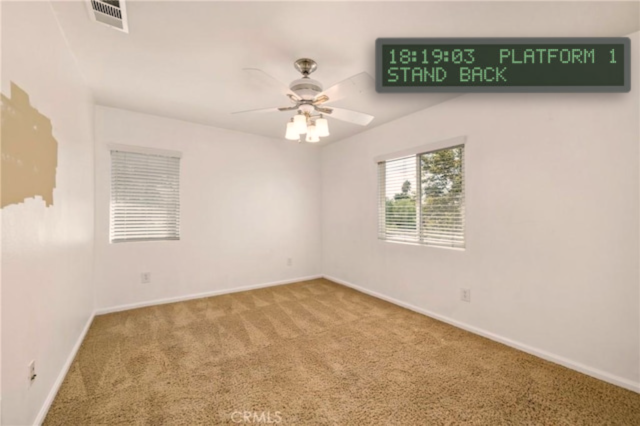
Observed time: 18:19:03
